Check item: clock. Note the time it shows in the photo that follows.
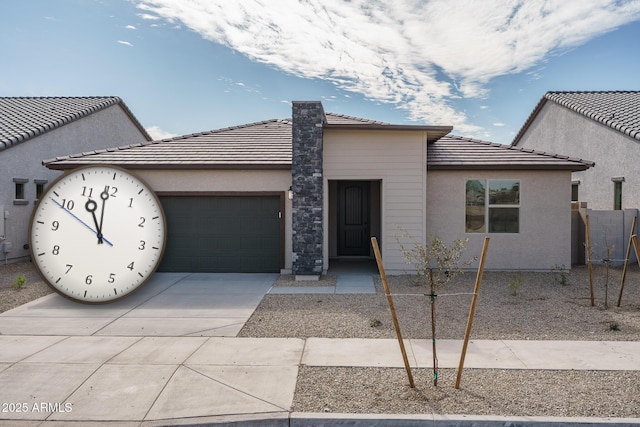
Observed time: 10:58:49
